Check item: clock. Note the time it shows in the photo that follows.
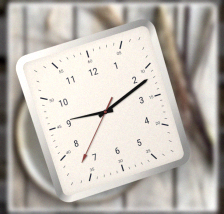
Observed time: 9:11:37
